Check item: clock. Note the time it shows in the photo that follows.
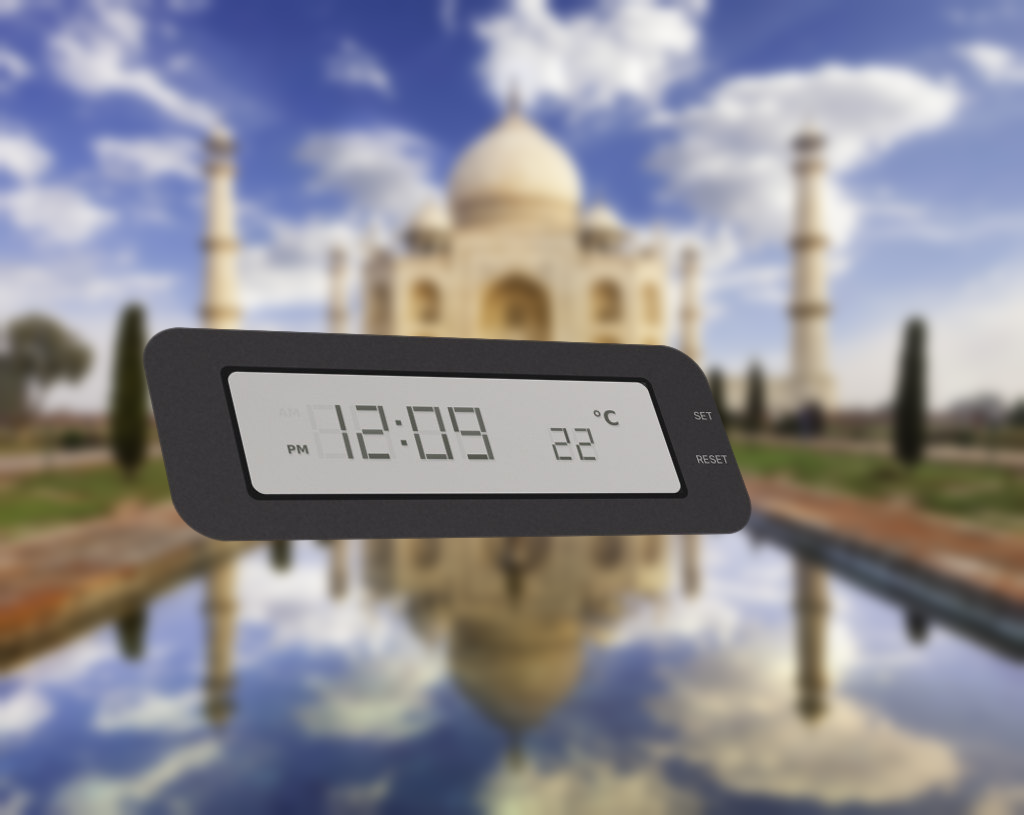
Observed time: 12:09
